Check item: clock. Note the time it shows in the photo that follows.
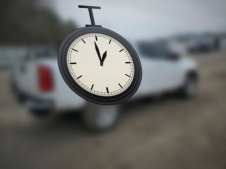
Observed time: 12:59
